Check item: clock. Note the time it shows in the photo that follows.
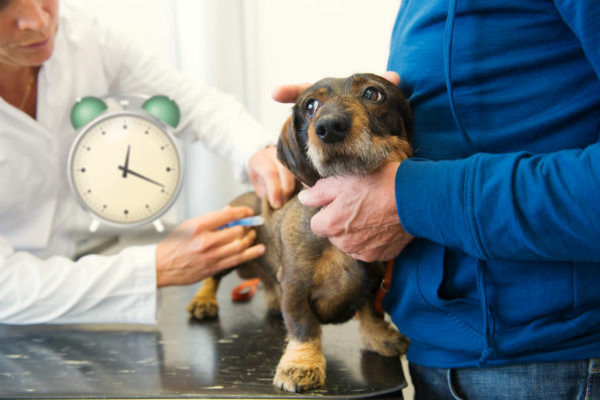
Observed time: 12:19
